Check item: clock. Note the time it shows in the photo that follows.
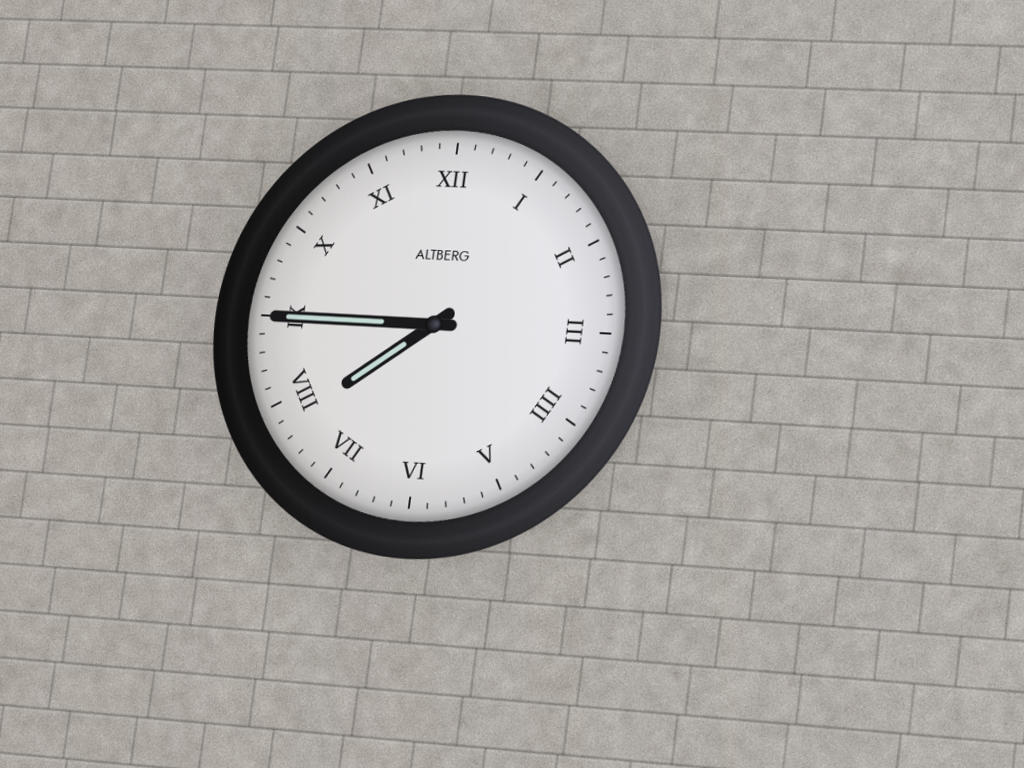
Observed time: 7:45
